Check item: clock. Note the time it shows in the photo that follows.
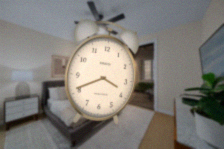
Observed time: 3:41
